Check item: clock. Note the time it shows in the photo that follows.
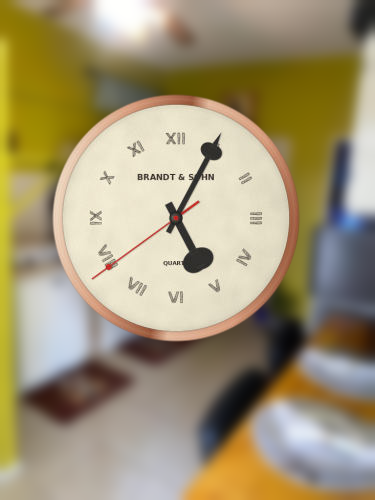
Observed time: 5:04:39
